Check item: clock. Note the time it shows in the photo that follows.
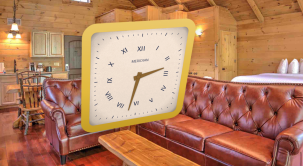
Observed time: 2:32
